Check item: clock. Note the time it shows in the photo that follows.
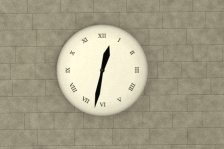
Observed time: 12:32
